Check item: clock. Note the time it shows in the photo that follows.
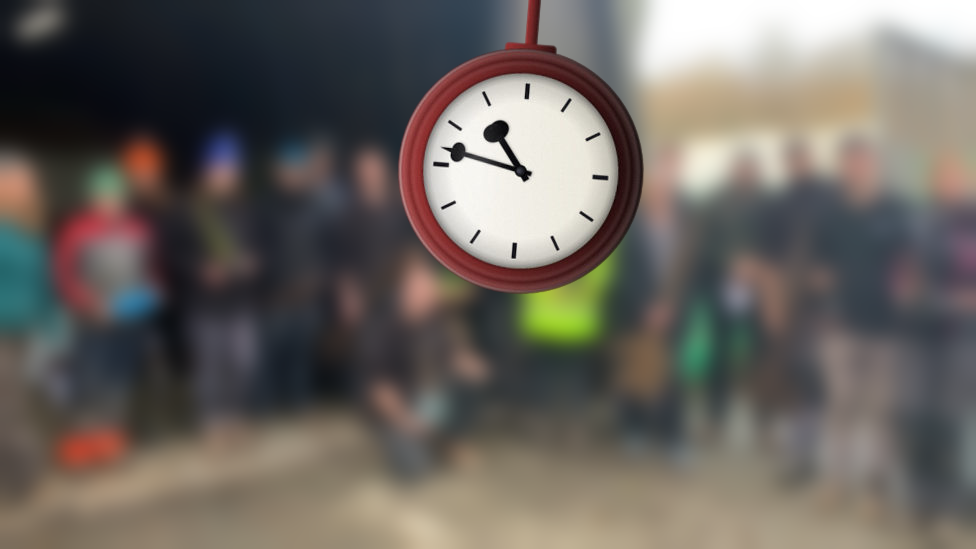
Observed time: 10:47
